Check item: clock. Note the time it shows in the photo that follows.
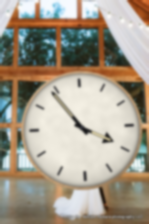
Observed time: 3:54
